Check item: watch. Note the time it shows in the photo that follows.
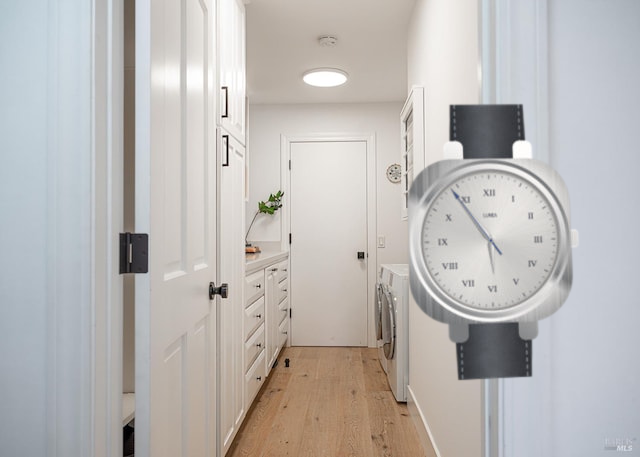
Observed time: 5:53:54
